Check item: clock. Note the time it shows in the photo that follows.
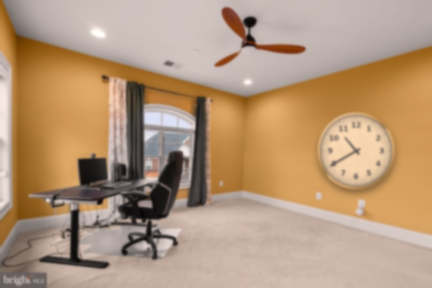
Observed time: 10:40
